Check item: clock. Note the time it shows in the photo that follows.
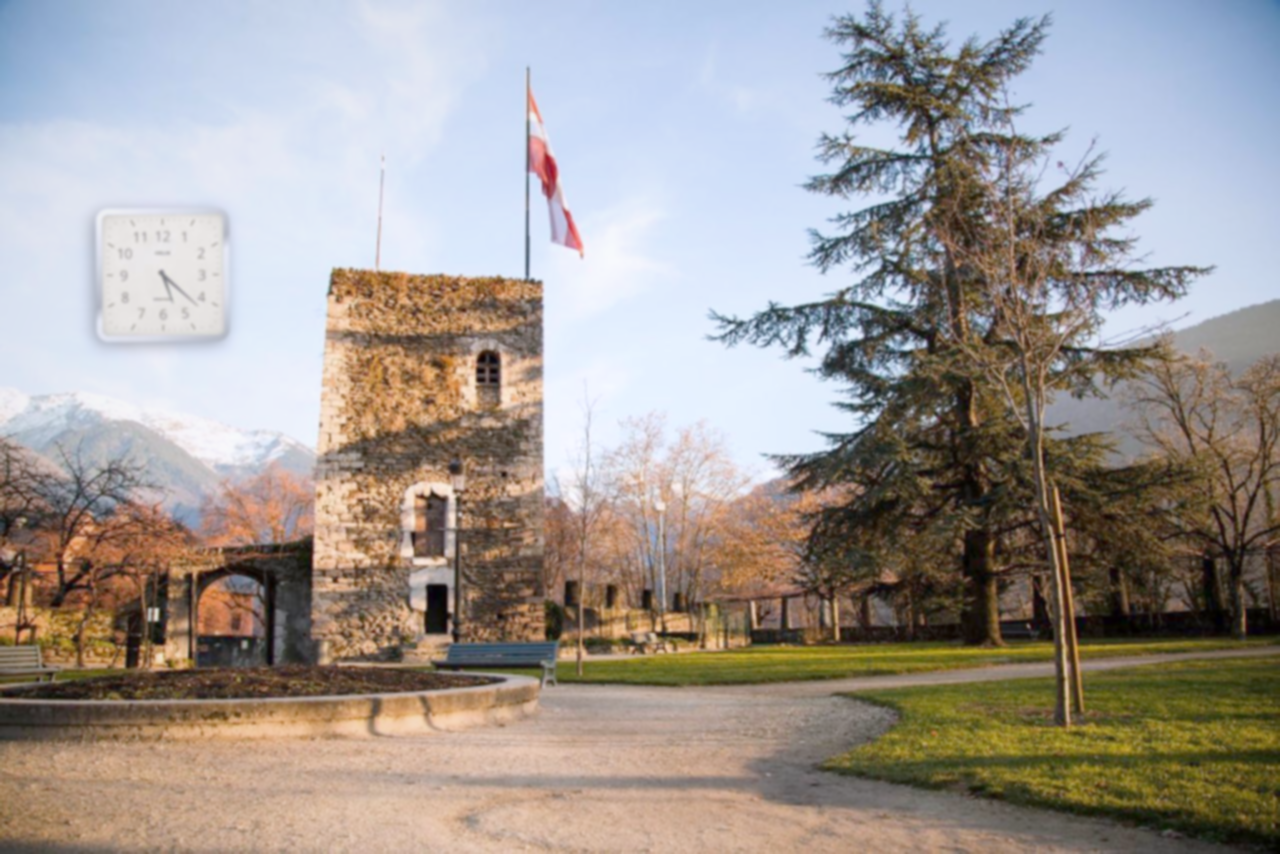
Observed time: 5:22
